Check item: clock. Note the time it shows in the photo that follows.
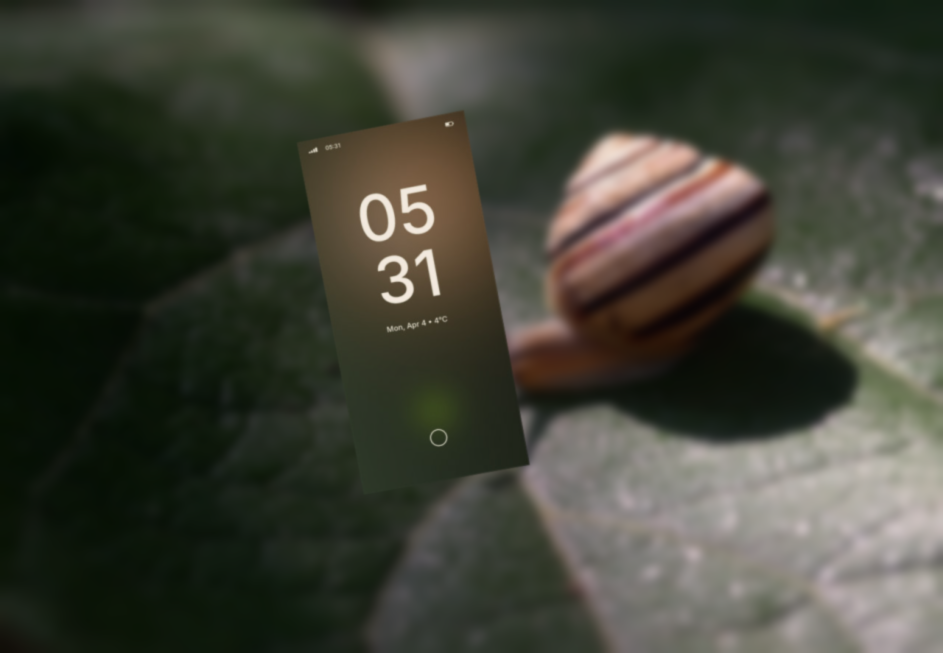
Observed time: 5:31
